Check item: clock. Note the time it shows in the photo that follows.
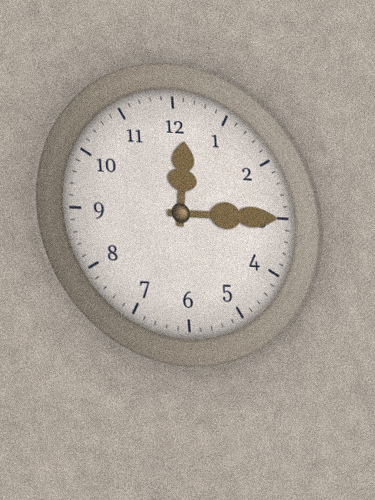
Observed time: 12:15
